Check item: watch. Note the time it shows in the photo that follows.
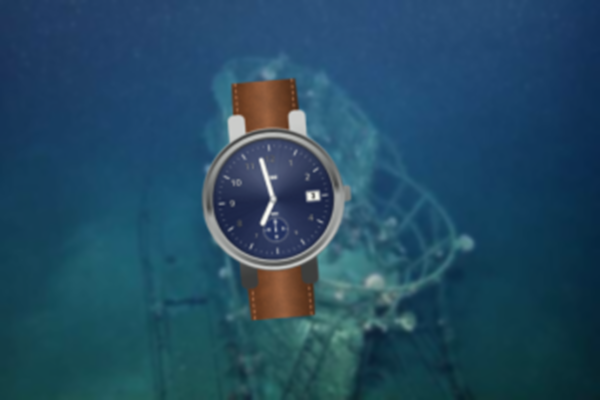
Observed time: 6:58
